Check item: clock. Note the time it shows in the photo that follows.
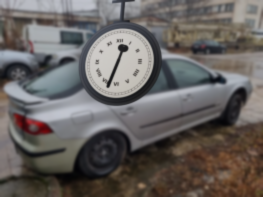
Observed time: 12:33
